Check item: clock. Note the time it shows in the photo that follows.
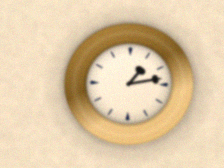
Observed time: 1:13
